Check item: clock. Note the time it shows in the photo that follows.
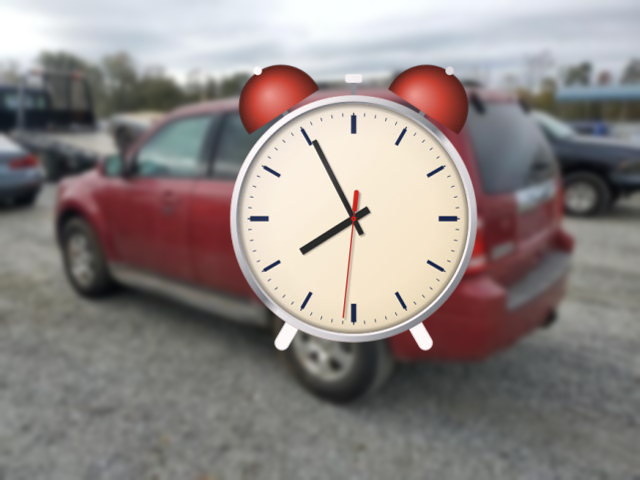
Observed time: 7:55:31
